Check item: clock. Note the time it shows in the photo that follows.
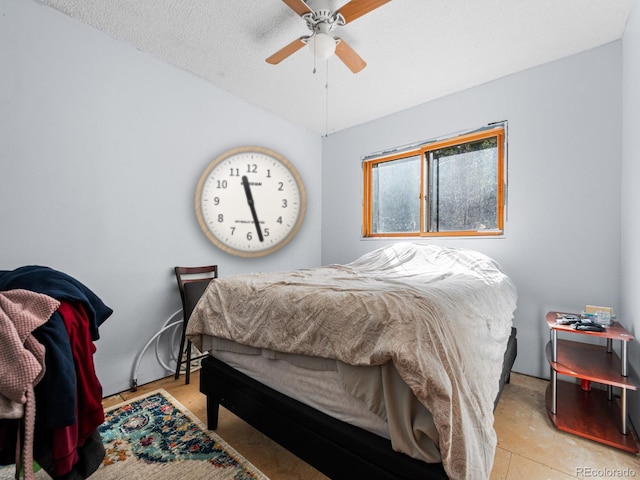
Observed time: 11:27
